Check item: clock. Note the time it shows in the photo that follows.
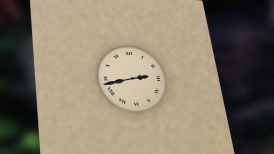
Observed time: 2:43
